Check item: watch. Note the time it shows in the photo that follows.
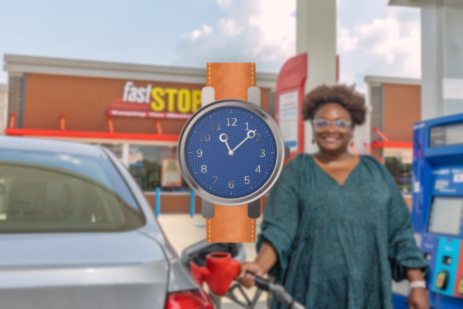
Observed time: 11:08
